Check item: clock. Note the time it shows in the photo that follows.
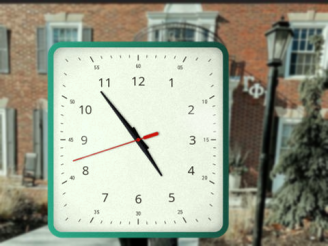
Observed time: 4:53:42
